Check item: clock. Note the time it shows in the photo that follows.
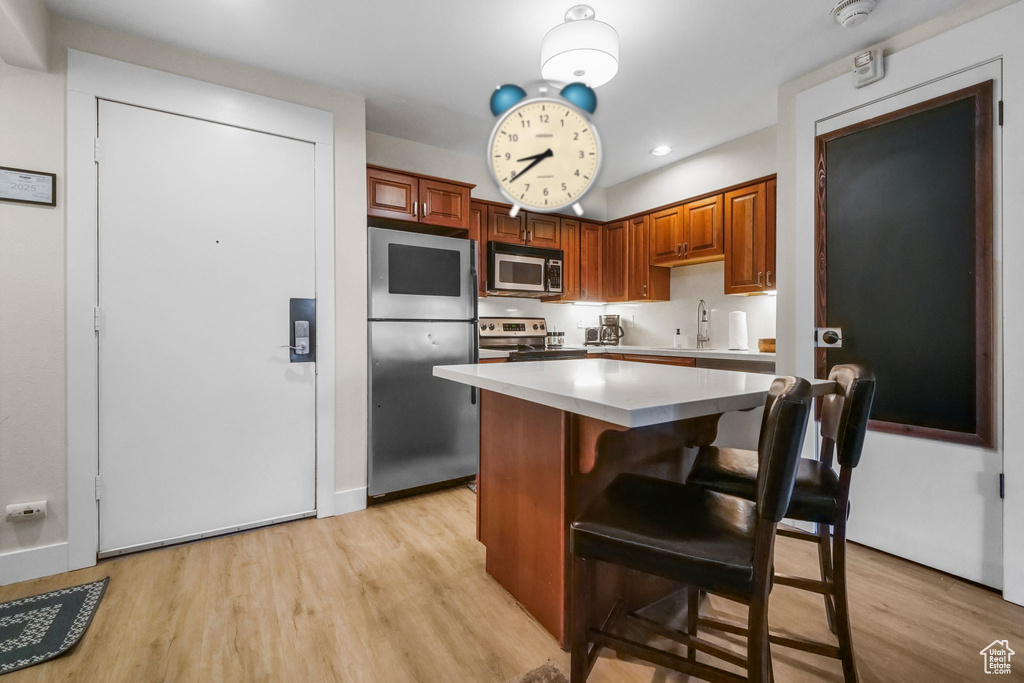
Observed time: 8:39
